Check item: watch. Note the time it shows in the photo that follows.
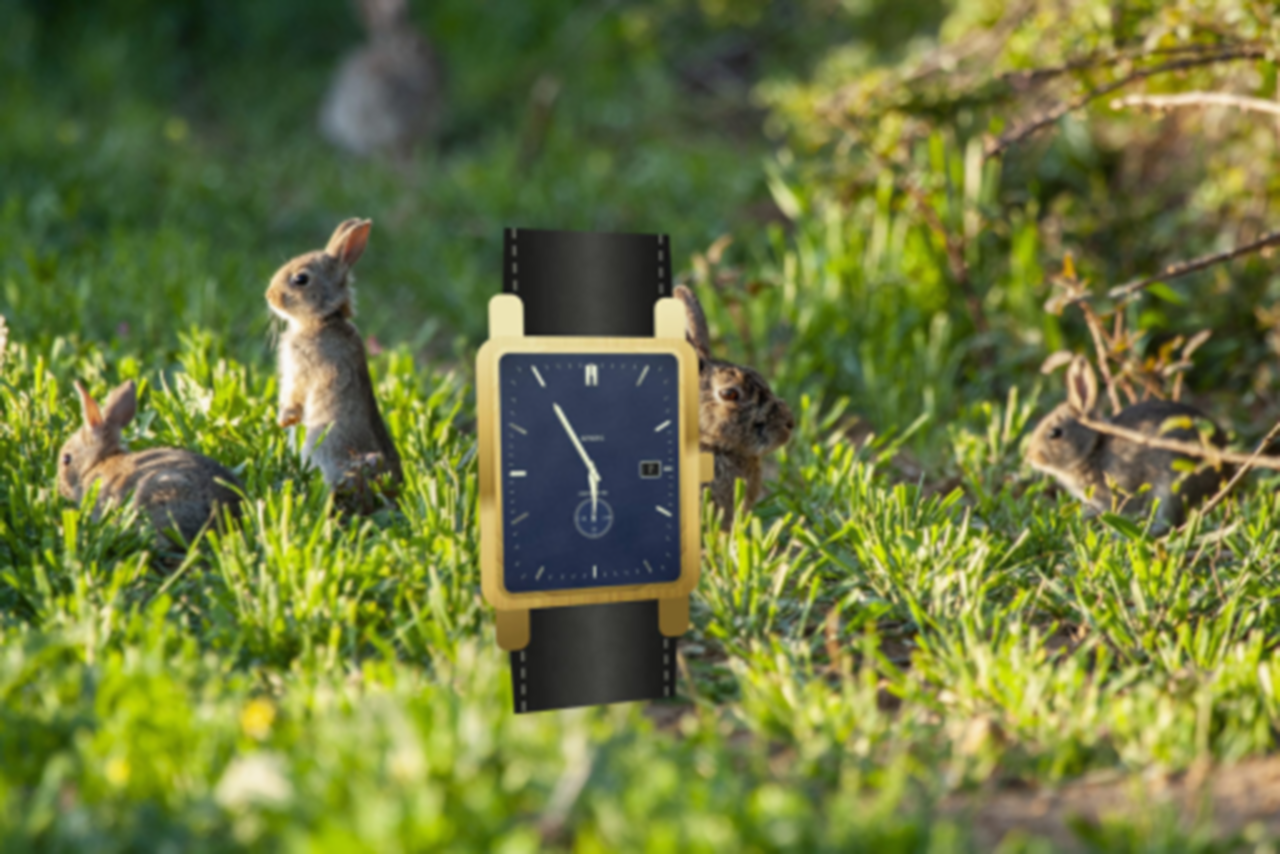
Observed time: 5:55
